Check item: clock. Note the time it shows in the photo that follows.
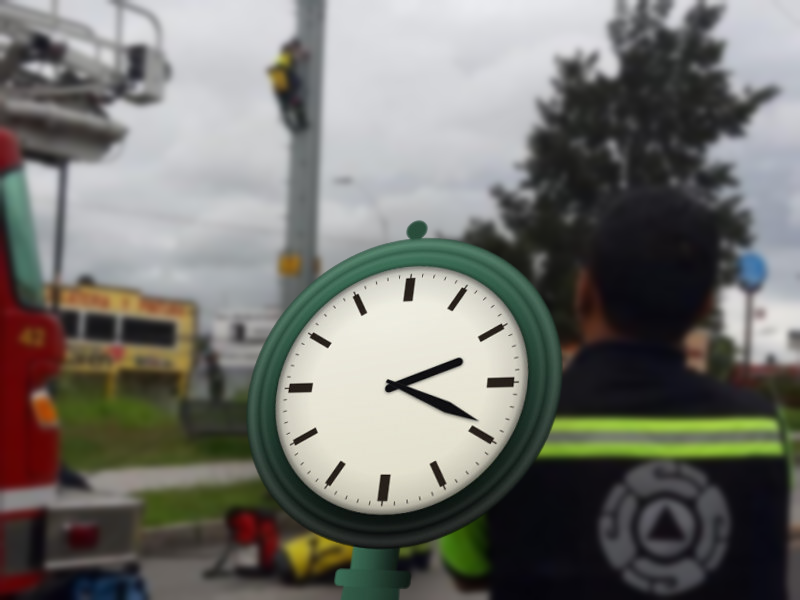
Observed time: 2:19
